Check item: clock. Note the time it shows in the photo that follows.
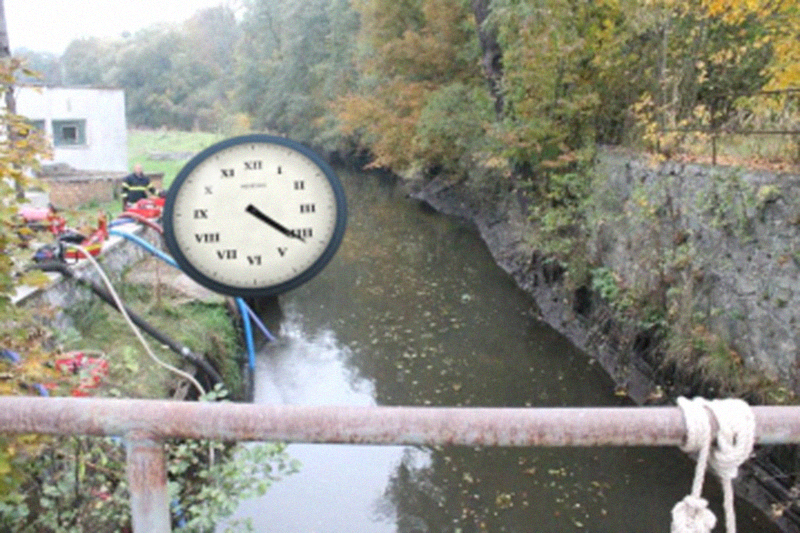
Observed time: 4:21
